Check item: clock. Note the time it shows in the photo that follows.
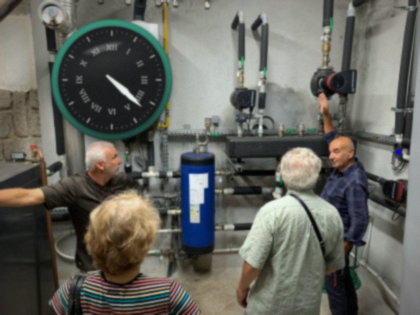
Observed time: 4:22
